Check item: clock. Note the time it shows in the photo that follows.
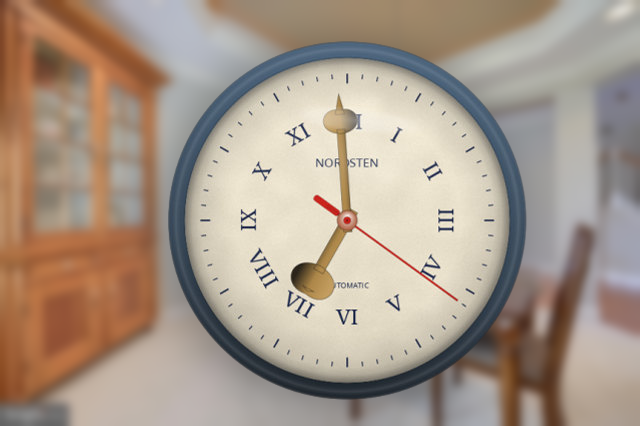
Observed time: 6:59:21
